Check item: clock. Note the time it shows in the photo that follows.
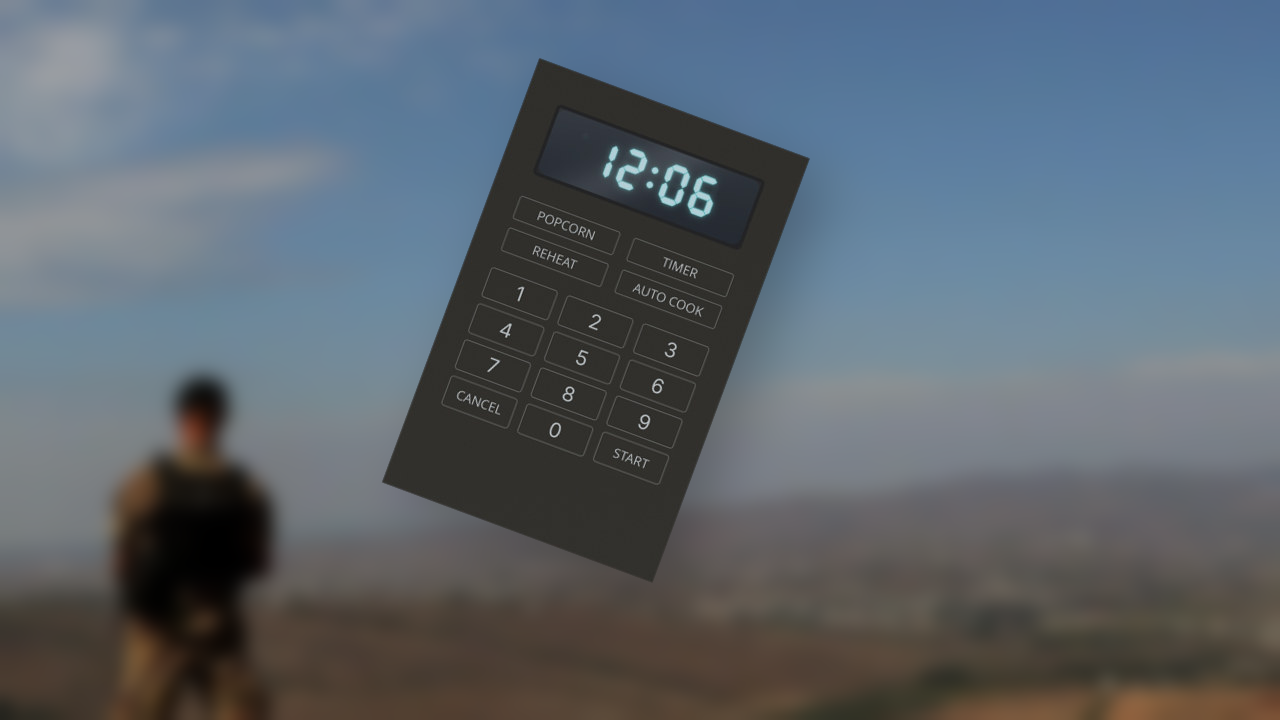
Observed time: 12:06
